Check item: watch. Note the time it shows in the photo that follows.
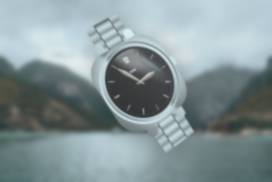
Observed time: 2:55
